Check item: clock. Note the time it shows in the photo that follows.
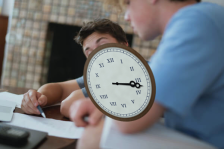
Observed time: 3:17
